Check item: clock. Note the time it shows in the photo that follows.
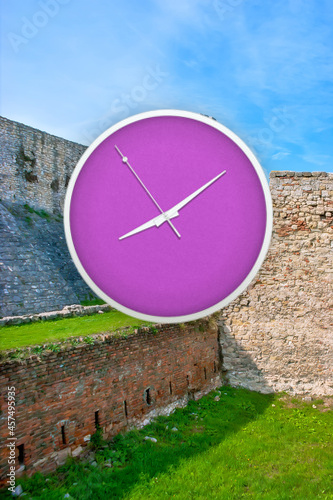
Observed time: 8:08:54
